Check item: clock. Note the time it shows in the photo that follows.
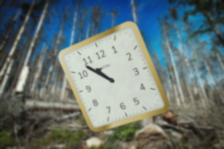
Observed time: 10:53
